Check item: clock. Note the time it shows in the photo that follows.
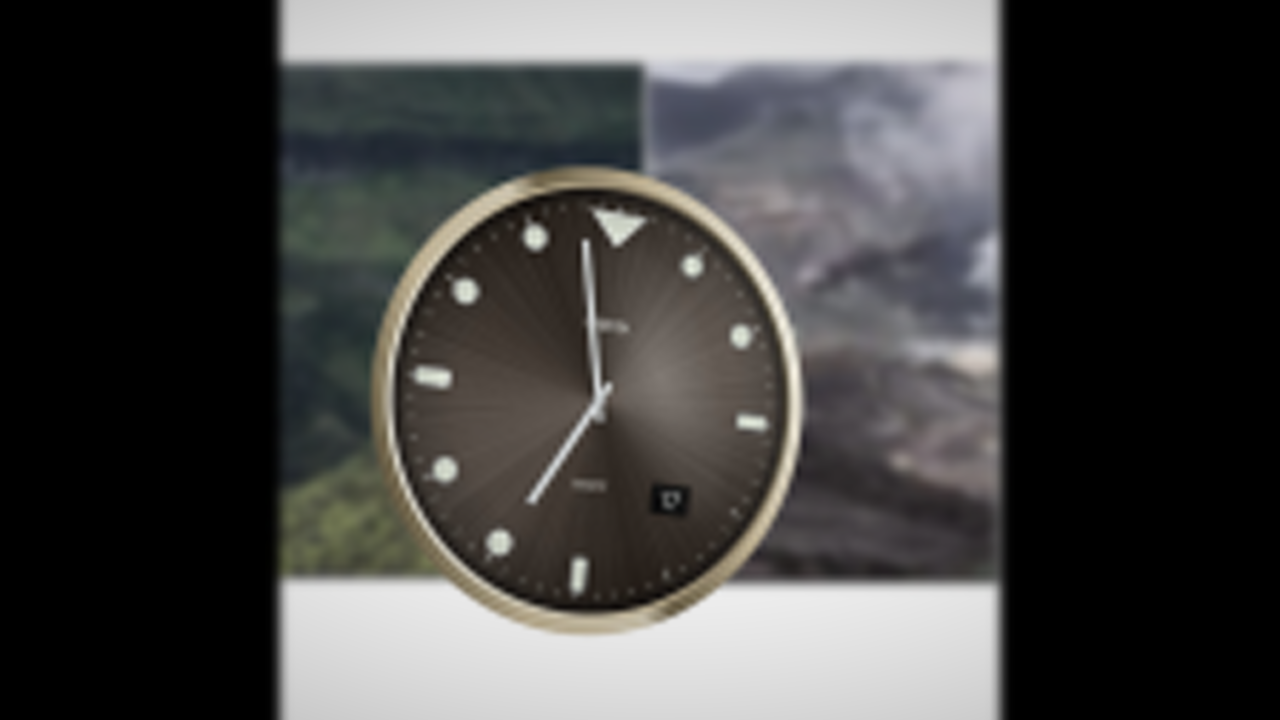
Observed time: 6:58
